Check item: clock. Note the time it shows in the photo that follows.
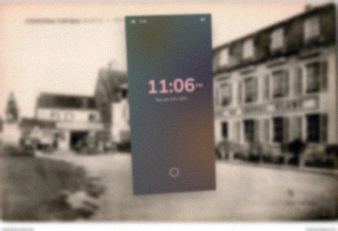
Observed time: 11:06
